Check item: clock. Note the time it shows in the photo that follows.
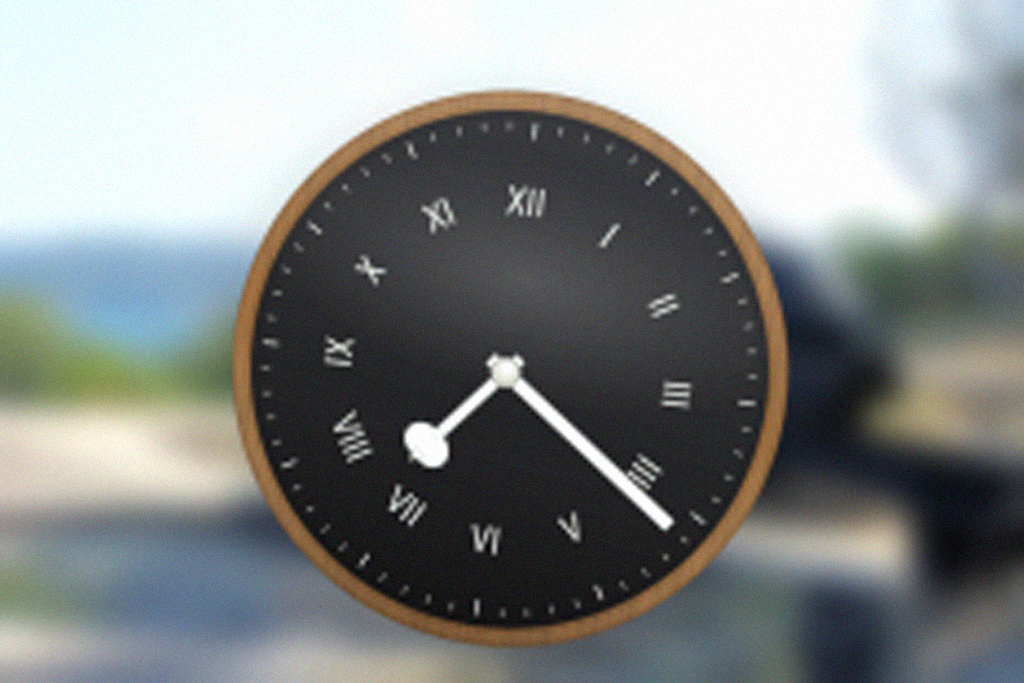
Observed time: 7:21
